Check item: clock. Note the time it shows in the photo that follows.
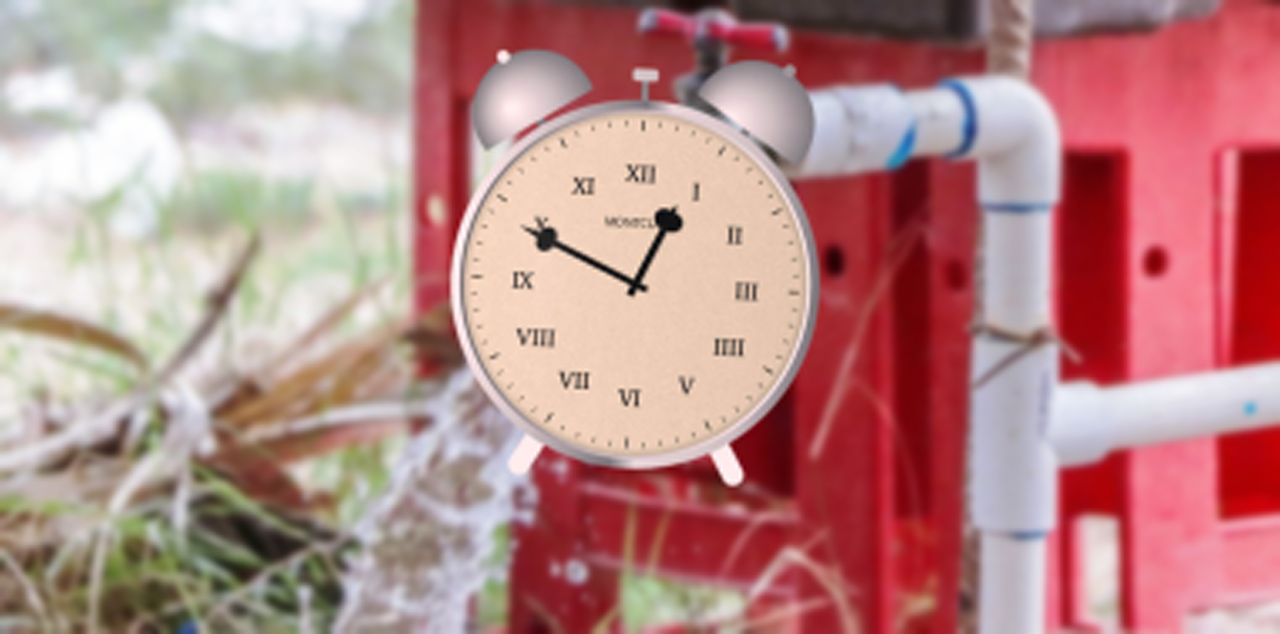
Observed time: 12:49
